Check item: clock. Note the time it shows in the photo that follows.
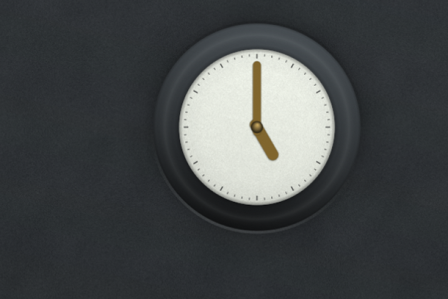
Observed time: 5:00
